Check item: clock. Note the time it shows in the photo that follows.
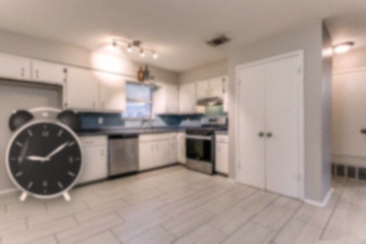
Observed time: 9:09
